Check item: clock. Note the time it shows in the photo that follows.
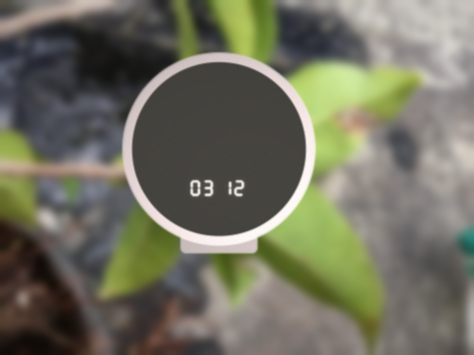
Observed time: 3:12
